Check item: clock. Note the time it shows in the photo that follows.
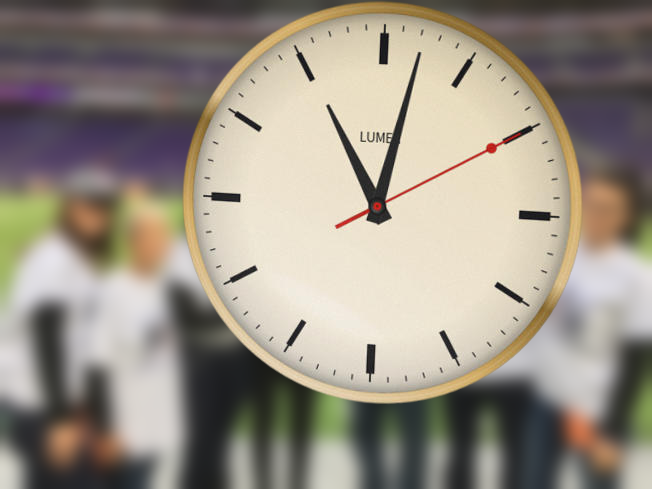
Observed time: 11:02:10
